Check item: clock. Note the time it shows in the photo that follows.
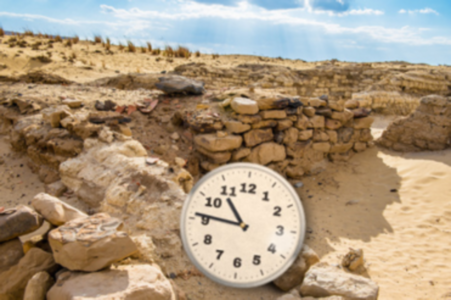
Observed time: 10:46
